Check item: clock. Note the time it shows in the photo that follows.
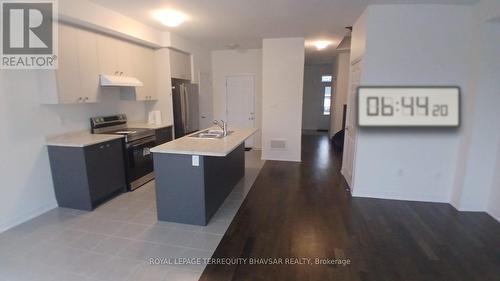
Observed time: 6:44:20
